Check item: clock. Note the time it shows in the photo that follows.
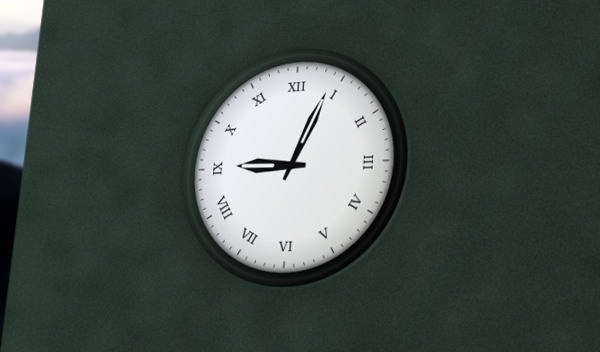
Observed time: 9:04
